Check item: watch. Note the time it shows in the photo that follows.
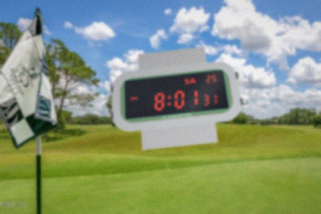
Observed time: 8:01:31
